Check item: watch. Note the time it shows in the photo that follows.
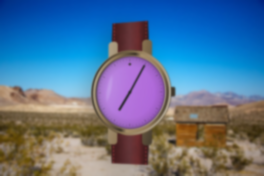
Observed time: 7:05
